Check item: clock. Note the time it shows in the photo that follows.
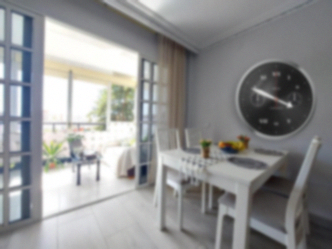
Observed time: 3:49
